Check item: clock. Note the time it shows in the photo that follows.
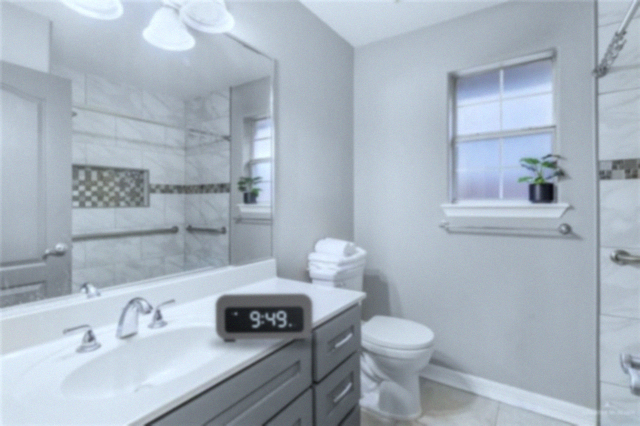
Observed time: 9:49
